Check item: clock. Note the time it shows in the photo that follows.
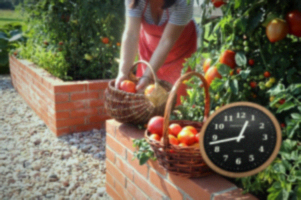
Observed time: 12:43
